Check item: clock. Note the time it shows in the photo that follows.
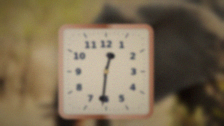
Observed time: 12:31
